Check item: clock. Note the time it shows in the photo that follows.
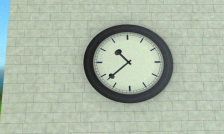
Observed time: 10:38
